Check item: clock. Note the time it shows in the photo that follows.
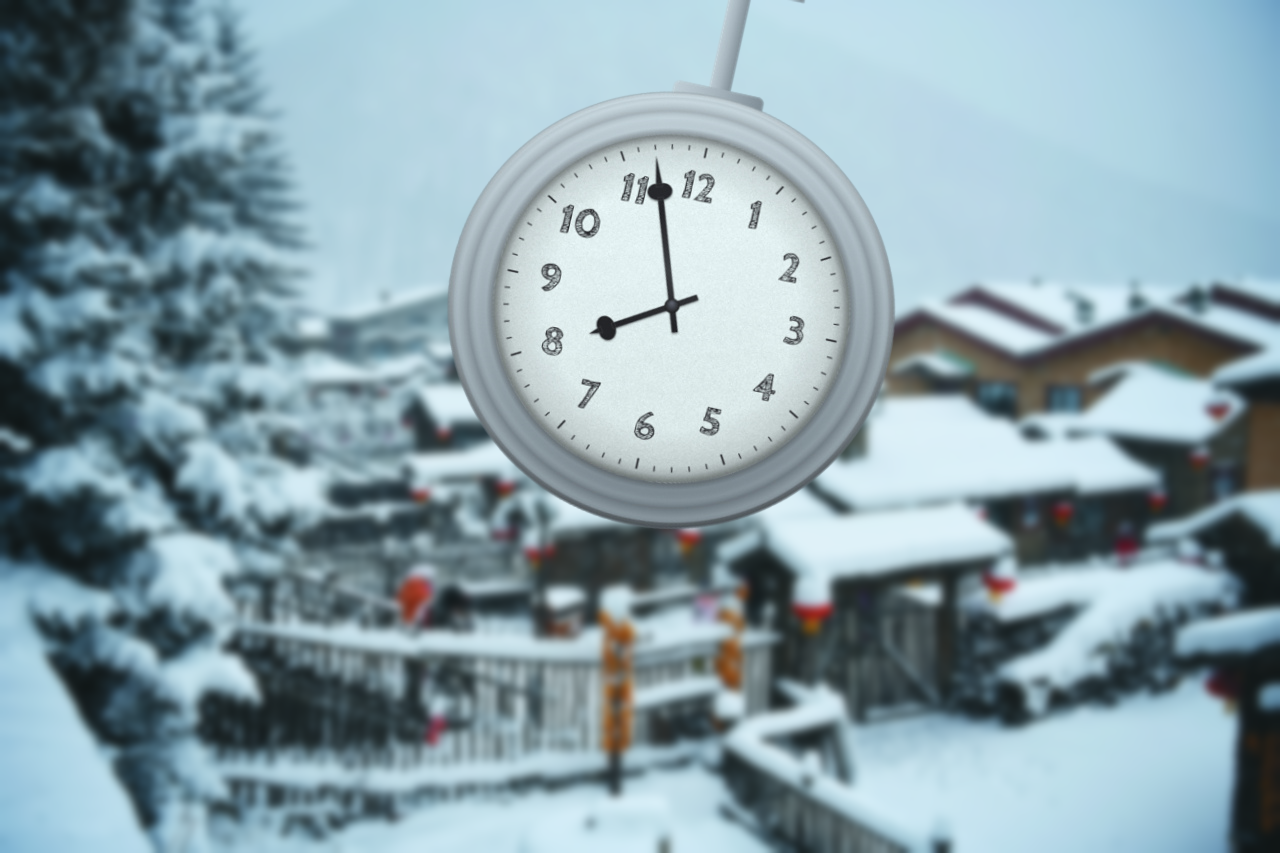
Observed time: 7:57
